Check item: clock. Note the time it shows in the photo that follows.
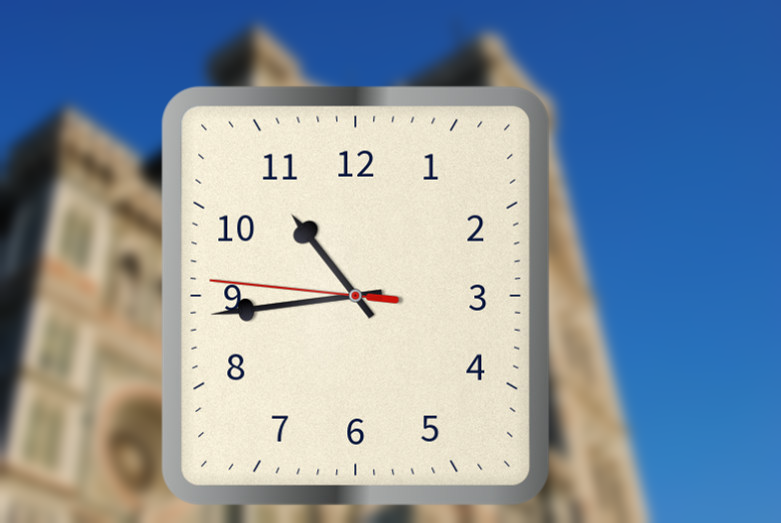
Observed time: 10:43:46
